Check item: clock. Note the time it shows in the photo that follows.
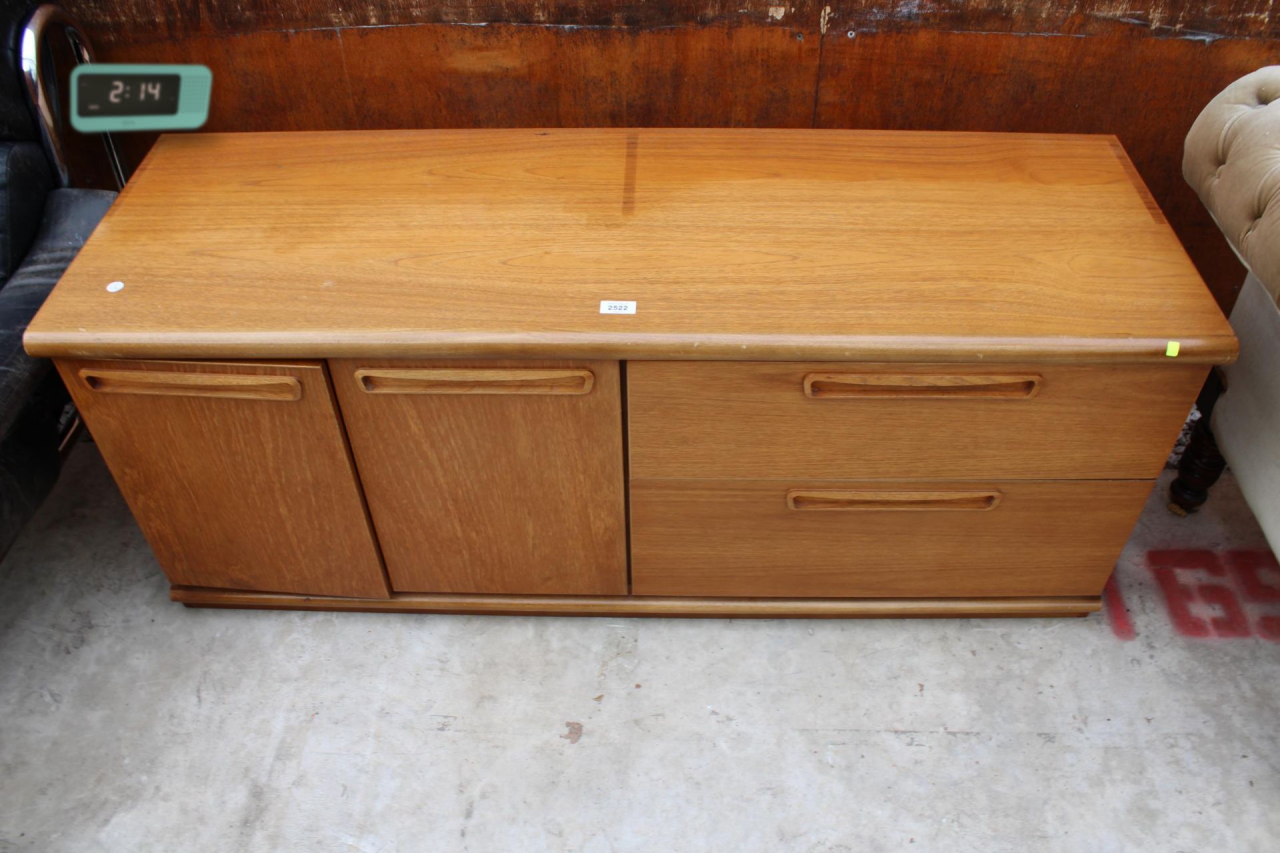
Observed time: 2:14
